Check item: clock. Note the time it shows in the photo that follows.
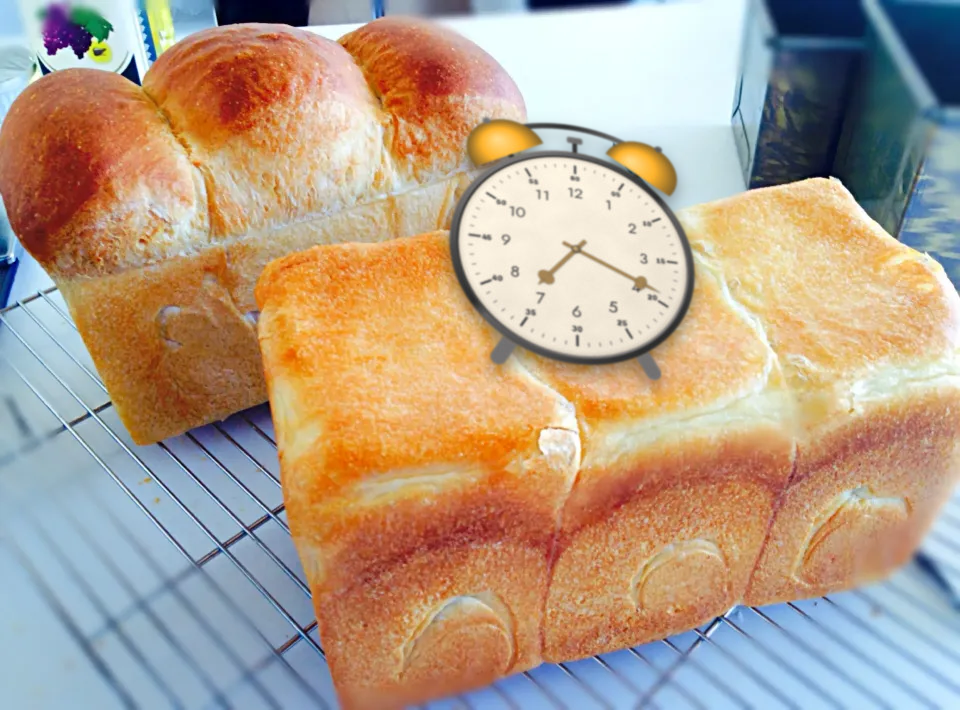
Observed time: 7:19
